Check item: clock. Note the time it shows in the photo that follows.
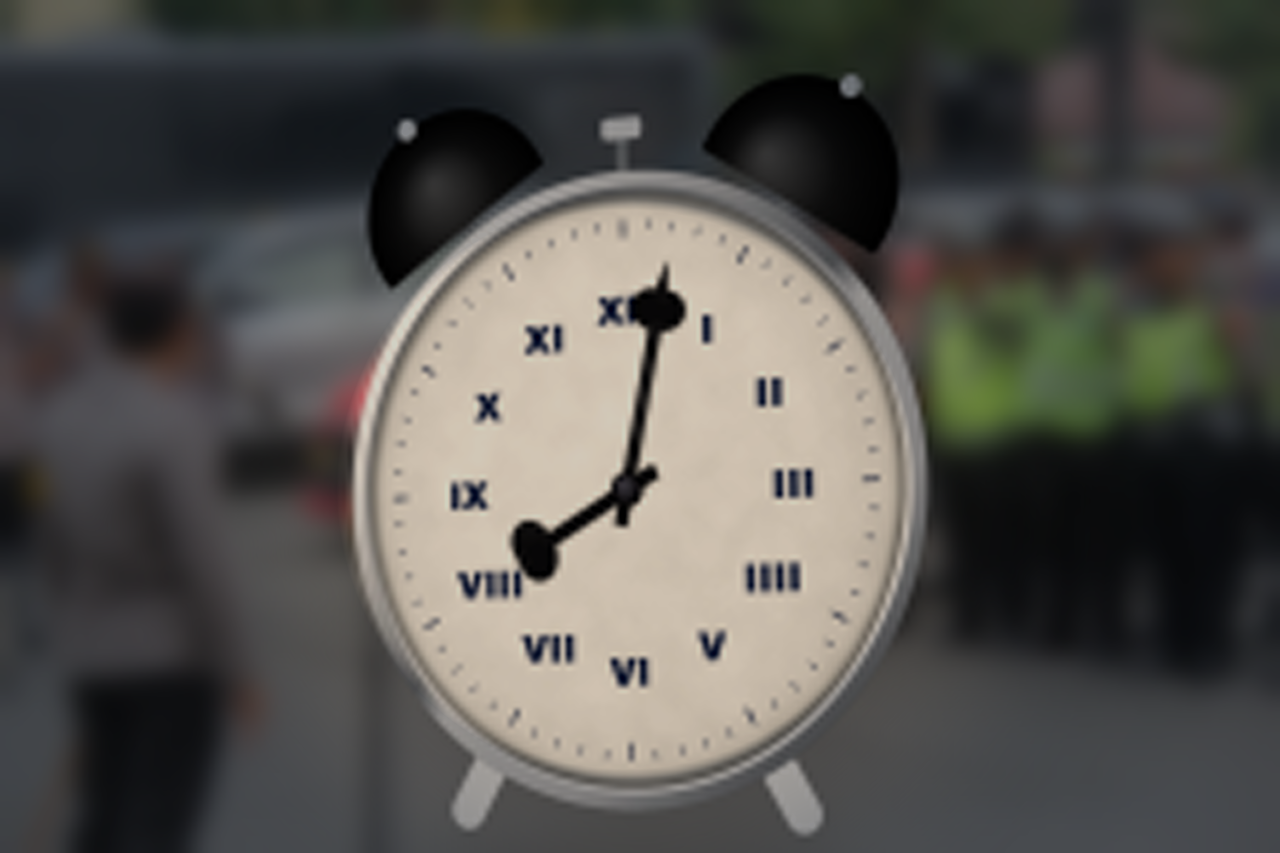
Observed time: 8:02
